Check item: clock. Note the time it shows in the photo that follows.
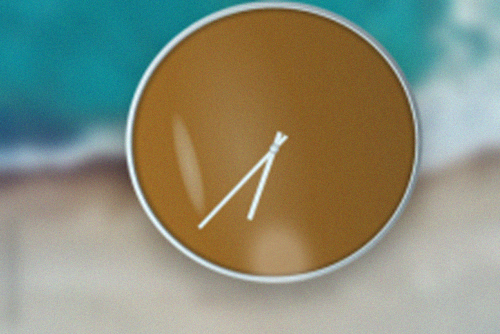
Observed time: 6:37
